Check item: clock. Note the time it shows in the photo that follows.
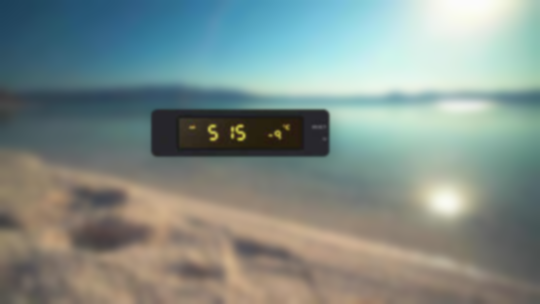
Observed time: 5:15
